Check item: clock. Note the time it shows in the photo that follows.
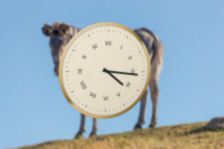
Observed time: 4:16
